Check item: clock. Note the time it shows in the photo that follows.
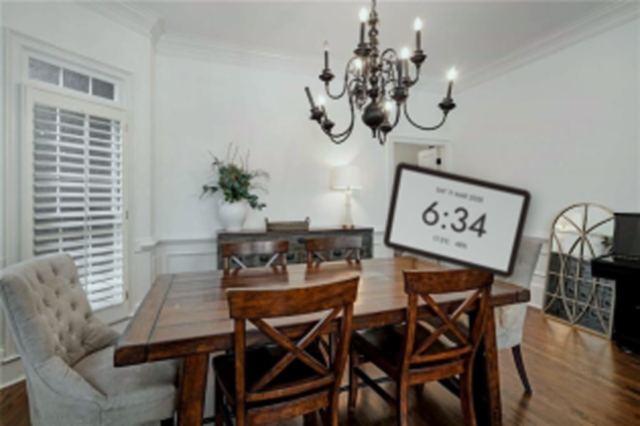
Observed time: 6:34
